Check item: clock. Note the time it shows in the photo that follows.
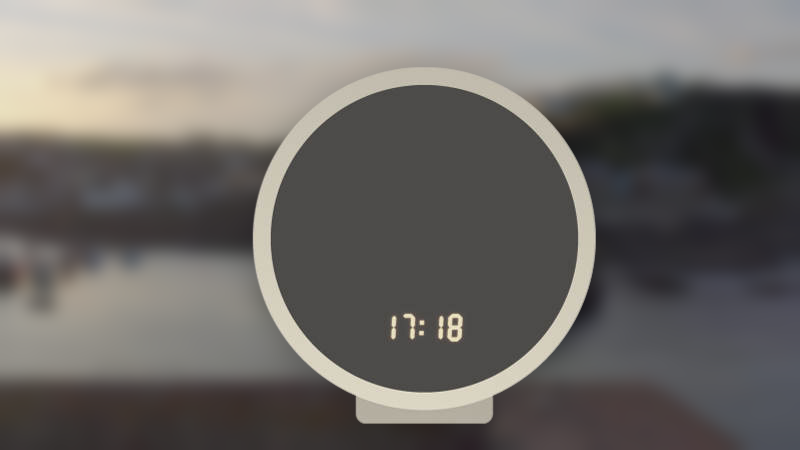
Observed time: 17:18
